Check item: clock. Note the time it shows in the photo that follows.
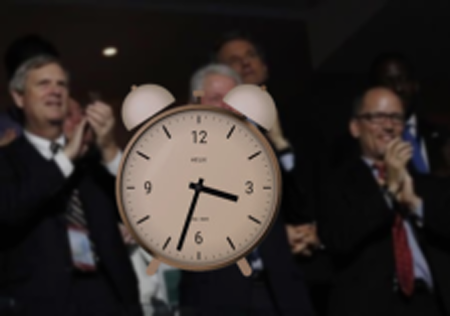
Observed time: 3:33
